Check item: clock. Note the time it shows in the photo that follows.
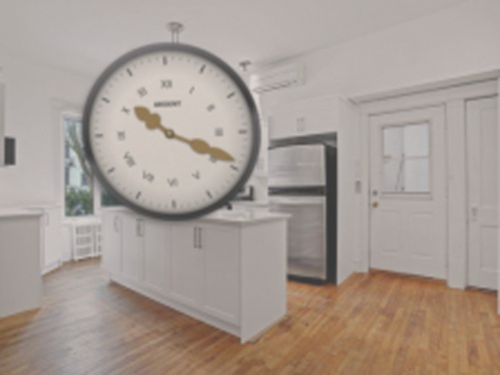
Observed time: 10:19
